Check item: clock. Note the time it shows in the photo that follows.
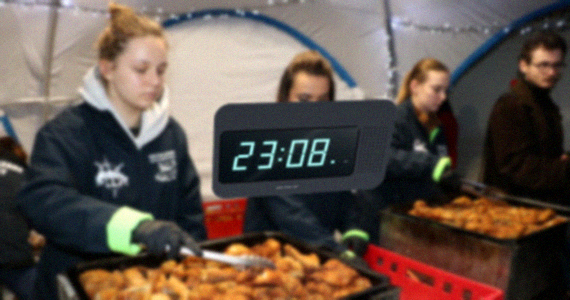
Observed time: 23:08
